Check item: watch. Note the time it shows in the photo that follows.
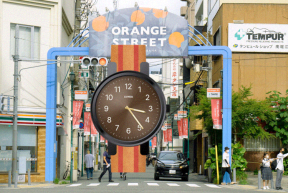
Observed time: 3:24
